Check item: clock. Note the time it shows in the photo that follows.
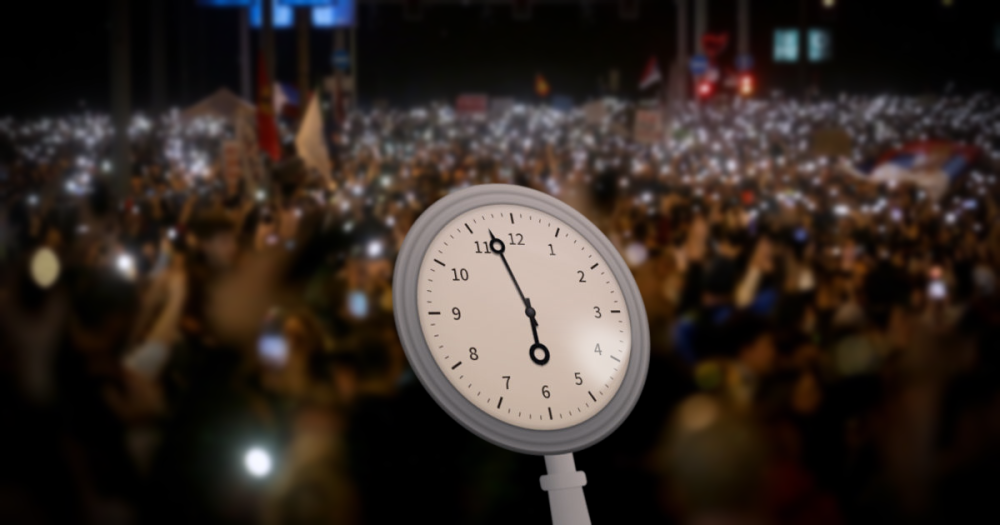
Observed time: 5:57
